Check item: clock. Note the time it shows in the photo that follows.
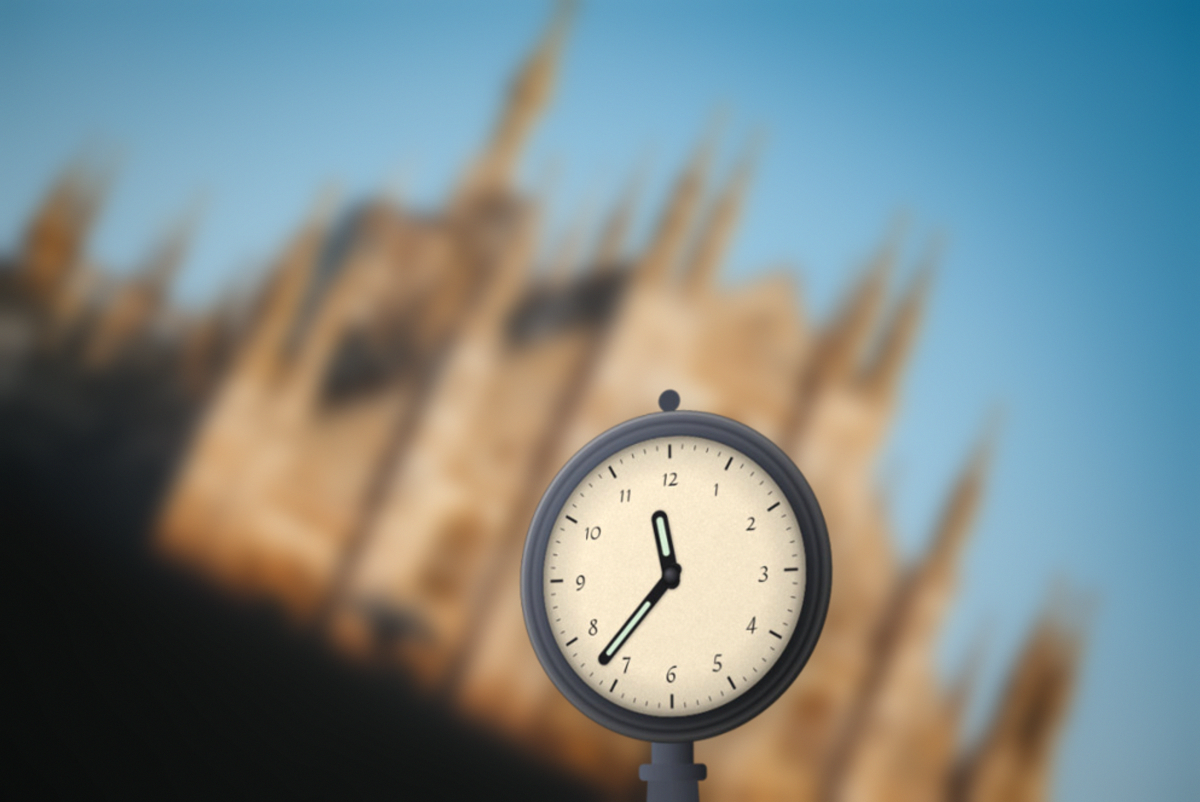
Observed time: 11:37
